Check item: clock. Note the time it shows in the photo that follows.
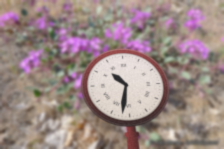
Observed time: 10:32
